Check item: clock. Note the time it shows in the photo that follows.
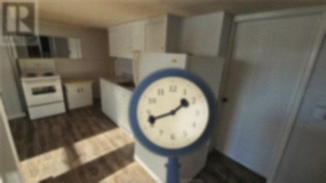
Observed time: 1:42
